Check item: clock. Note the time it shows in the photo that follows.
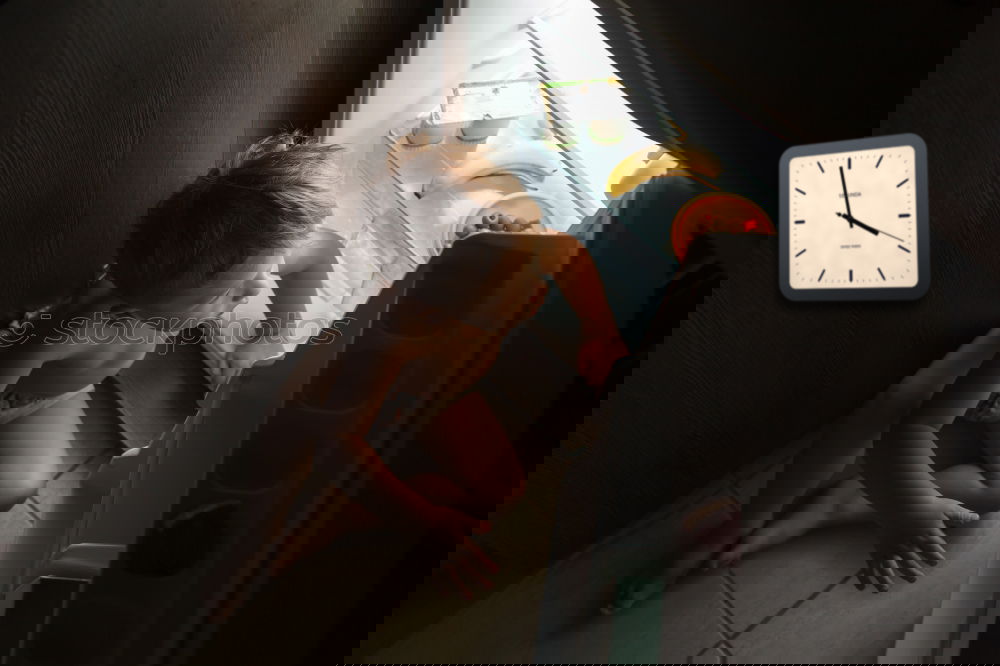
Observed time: 3:58:19
